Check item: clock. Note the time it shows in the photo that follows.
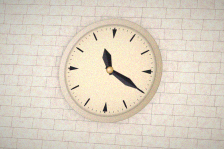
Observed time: 11:20
